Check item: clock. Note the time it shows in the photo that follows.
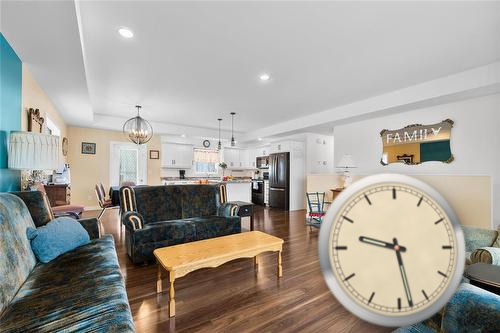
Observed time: 9:28
